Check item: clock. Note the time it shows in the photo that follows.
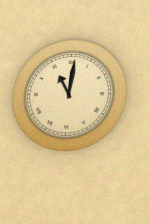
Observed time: 11:01
